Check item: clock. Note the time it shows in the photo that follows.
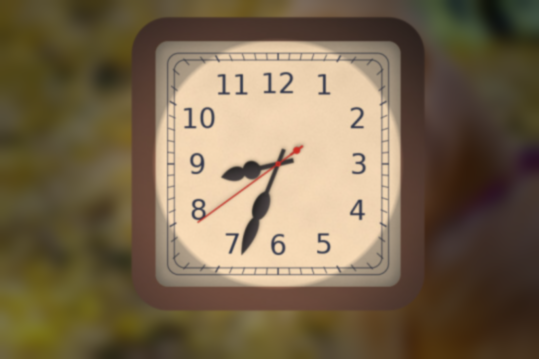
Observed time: 8:33:39
